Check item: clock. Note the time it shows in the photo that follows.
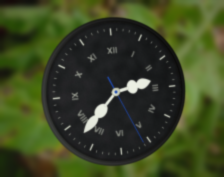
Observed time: 2:37:26
